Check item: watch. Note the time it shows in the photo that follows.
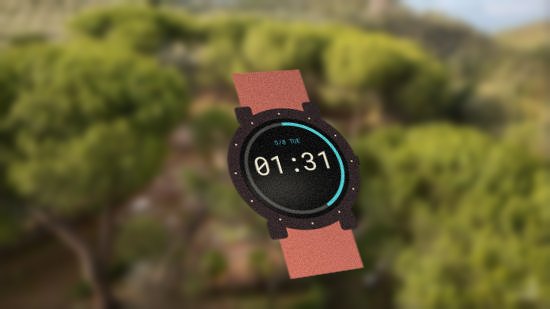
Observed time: 1:31
